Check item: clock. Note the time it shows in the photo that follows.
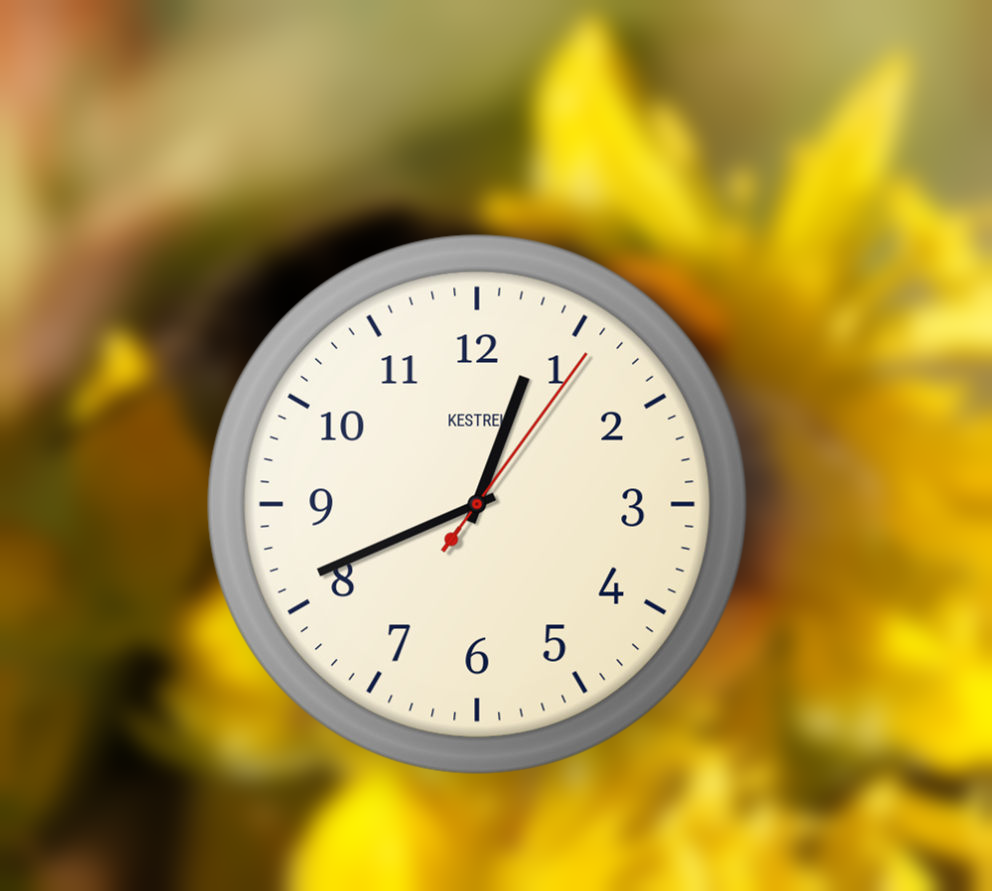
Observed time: 12:41:06
